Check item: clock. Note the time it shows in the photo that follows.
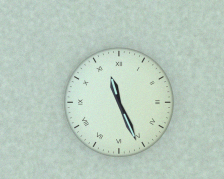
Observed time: 11:26
